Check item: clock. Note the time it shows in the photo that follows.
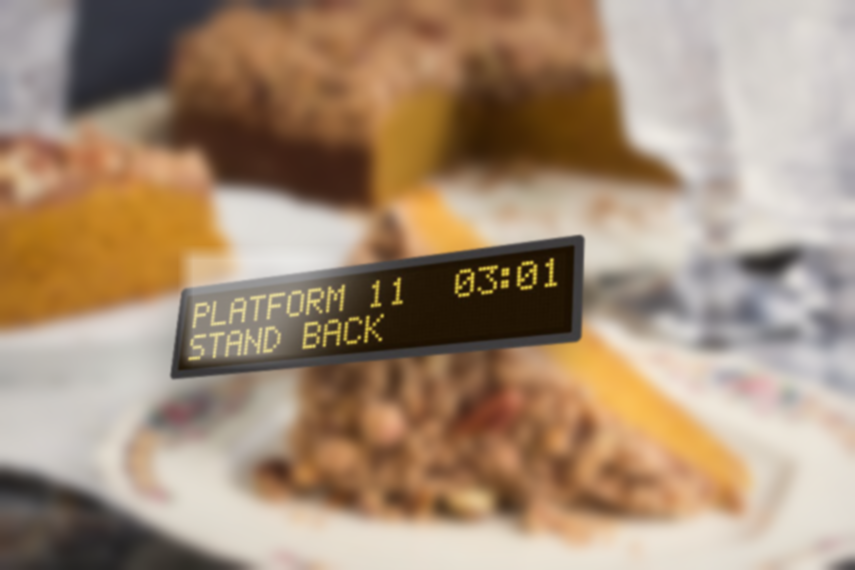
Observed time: 3:01
